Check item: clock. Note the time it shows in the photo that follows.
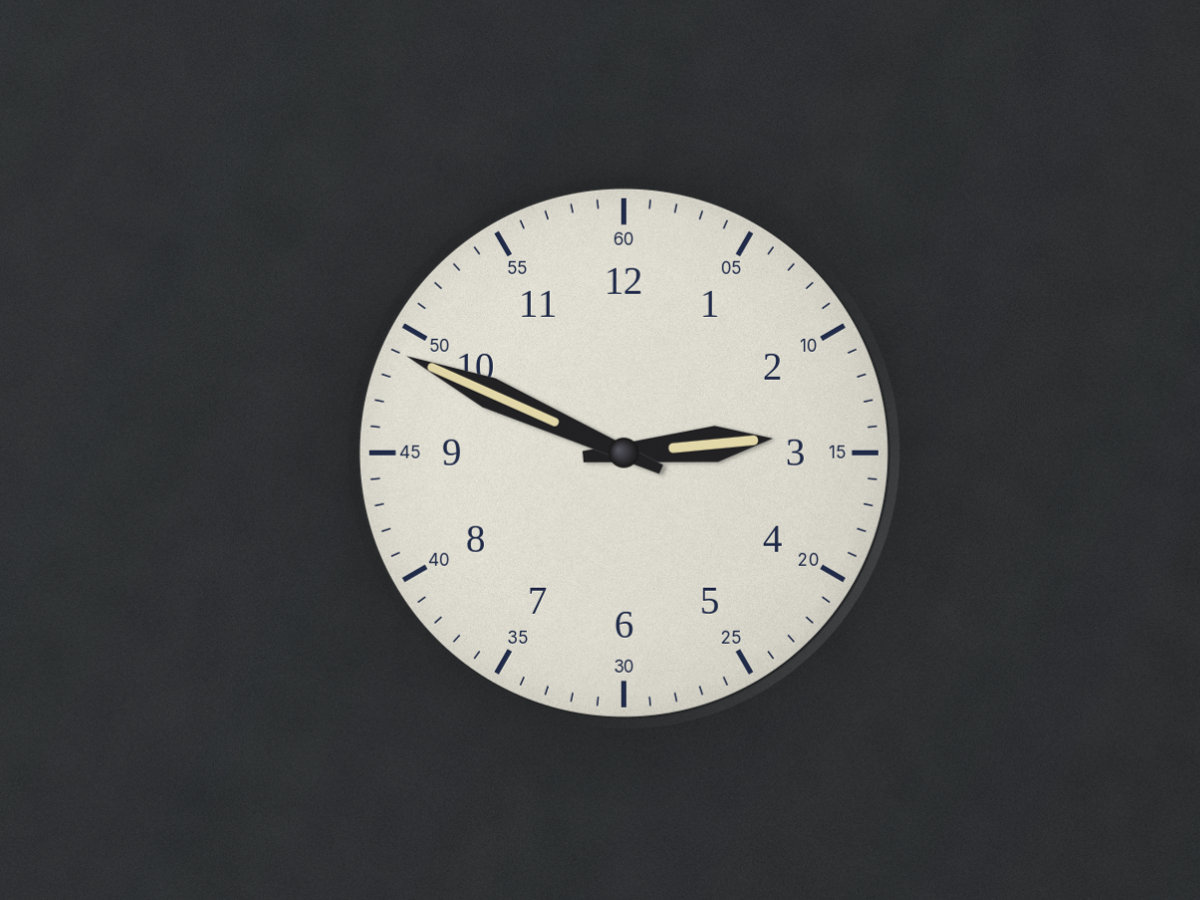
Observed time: 2:49
